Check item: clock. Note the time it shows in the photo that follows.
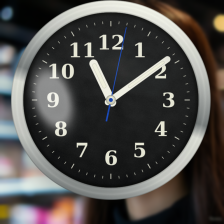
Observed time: 11:09:02
